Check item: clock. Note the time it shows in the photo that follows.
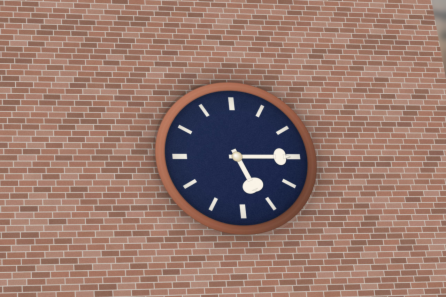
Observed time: 5:15
